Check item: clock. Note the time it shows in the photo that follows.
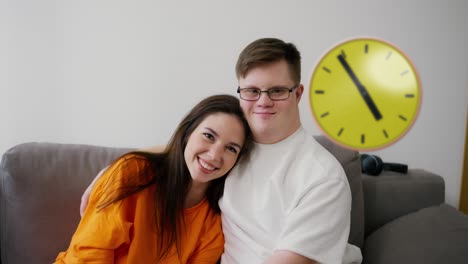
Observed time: 4:54
